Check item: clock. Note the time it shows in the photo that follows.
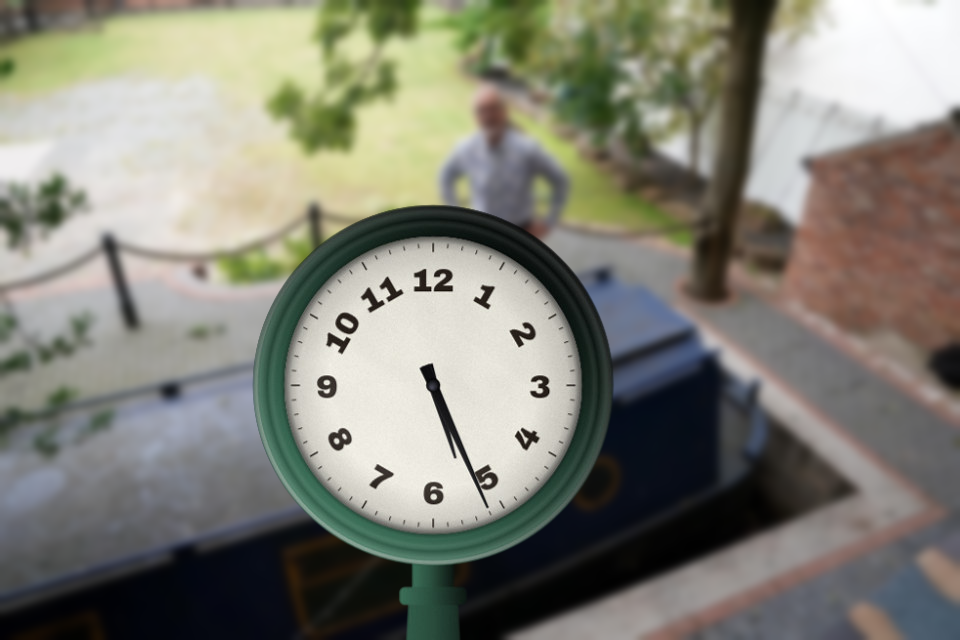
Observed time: 5:26
